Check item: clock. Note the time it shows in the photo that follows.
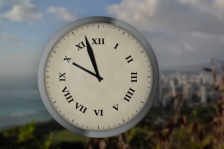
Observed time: 9:57
